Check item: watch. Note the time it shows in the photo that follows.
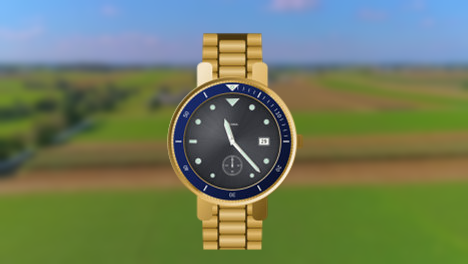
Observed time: 11:23
